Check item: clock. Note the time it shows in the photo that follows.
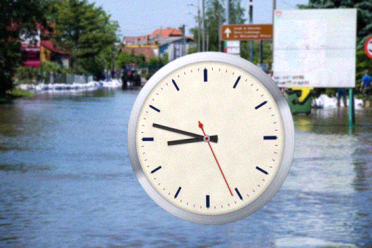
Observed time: 8:47:26
